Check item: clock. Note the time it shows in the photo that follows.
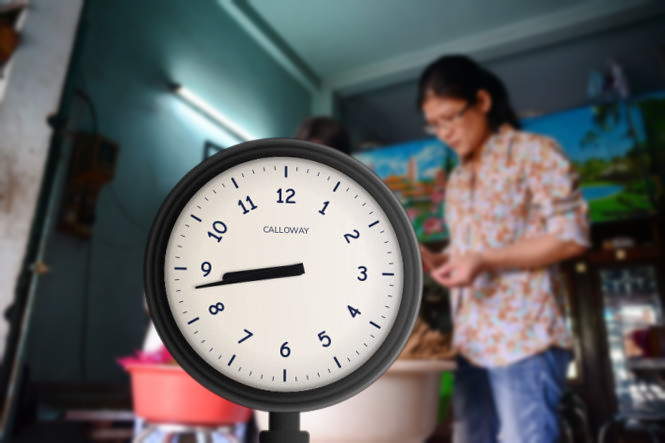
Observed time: 8:43
